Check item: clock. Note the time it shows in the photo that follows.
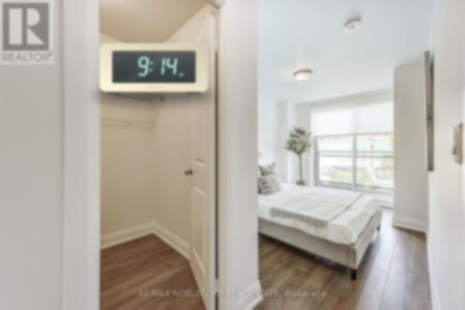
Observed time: 9:14
